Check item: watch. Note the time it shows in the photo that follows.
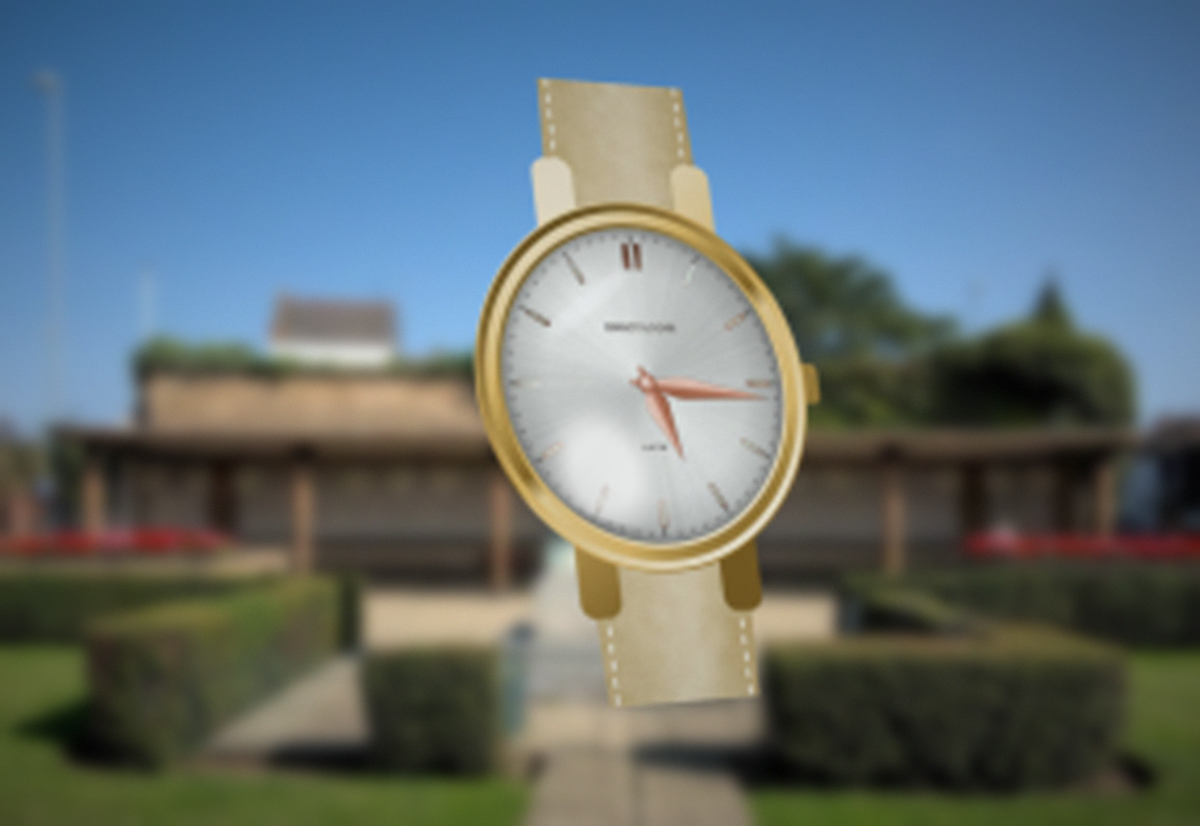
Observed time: 5:16
